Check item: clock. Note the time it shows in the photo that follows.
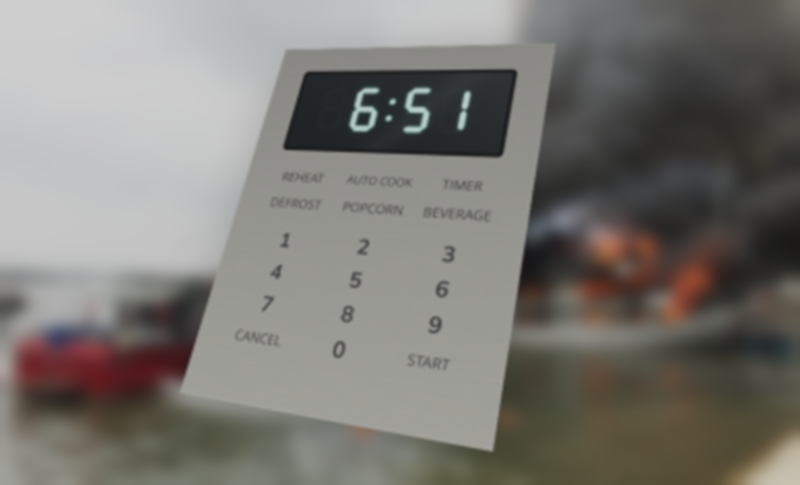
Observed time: 6:51
